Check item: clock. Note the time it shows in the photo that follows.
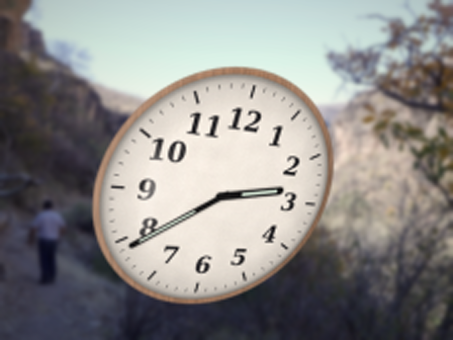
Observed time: 2:39
